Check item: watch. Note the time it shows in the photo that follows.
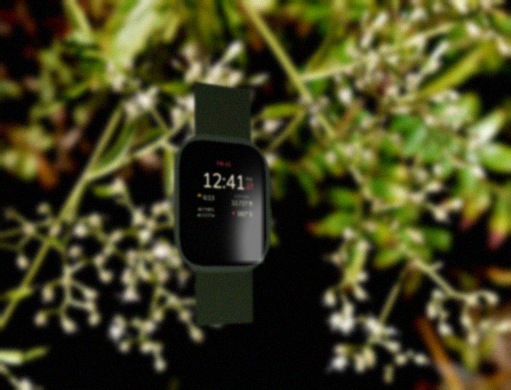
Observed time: 12:41
